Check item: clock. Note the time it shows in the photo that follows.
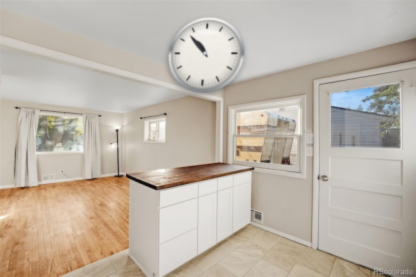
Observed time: 10:53
